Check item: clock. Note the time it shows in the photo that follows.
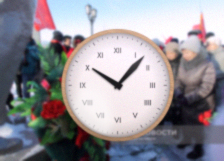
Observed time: 10:07
